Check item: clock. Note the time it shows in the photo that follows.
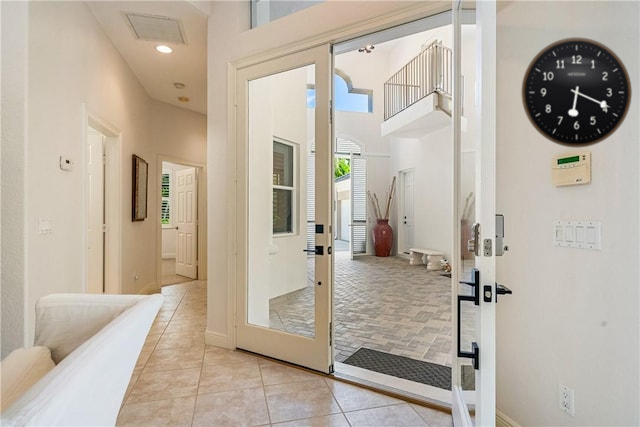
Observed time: 6:19
